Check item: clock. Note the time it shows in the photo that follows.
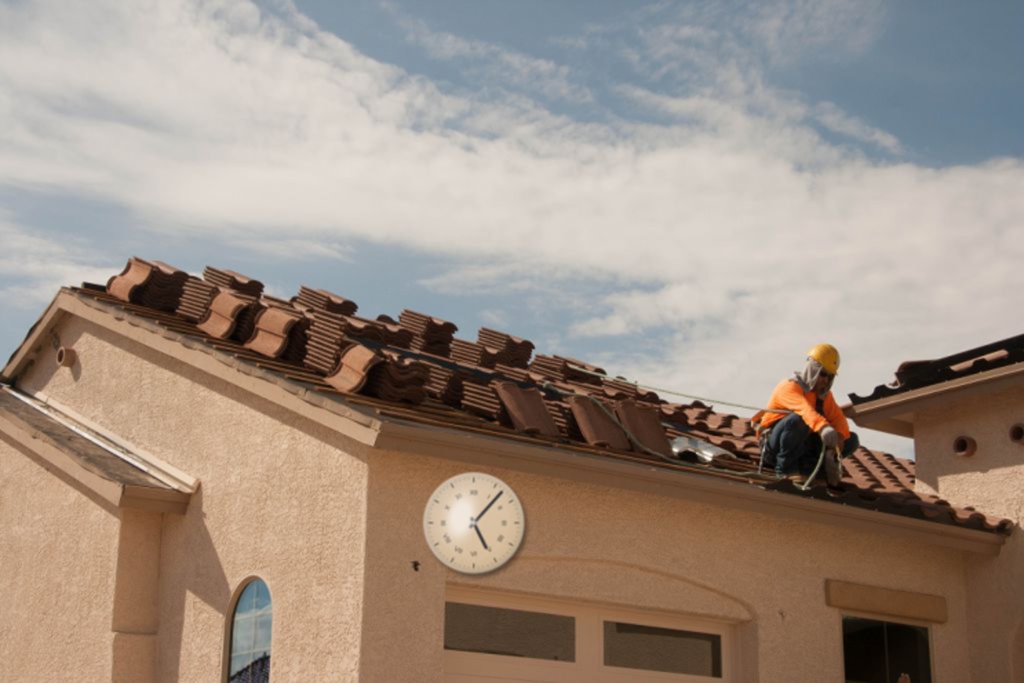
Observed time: 5:07
